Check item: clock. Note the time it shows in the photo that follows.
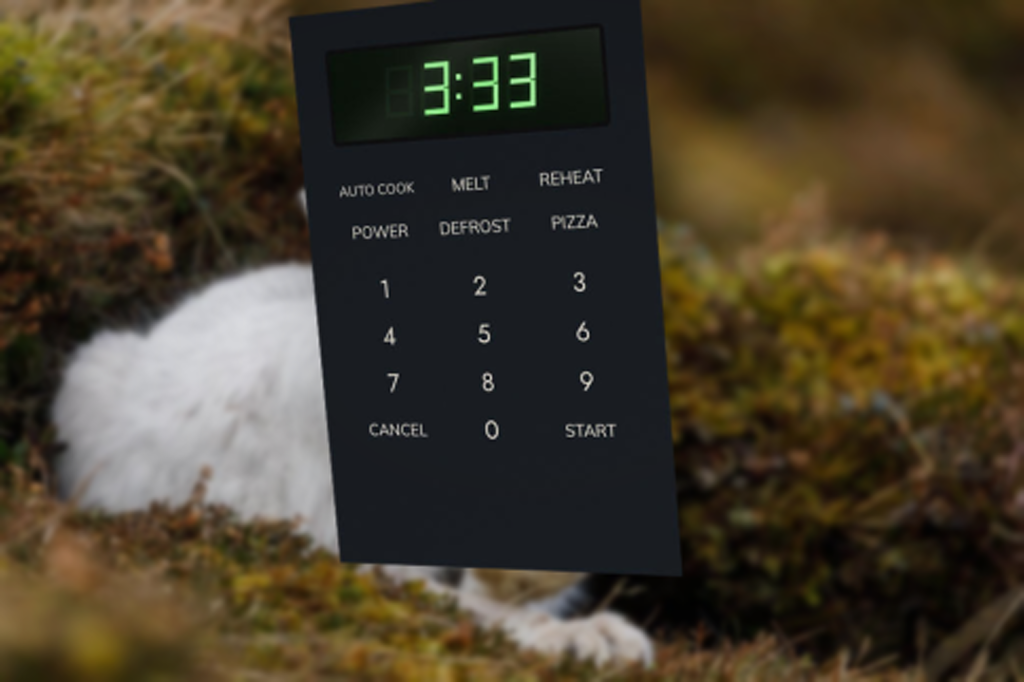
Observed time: 3:33
